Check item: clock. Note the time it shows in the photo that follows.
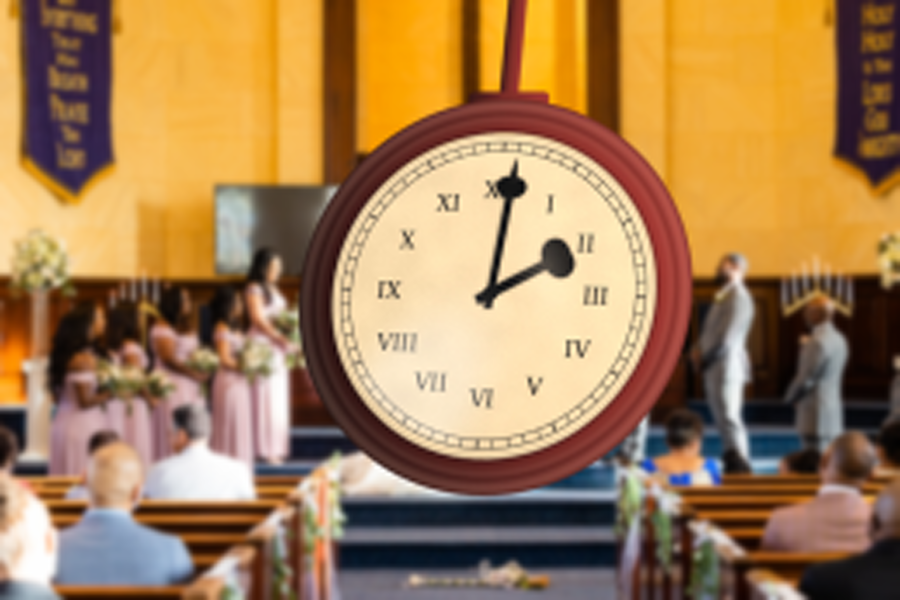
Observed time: 2:01
